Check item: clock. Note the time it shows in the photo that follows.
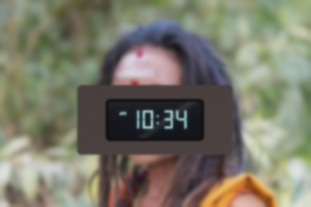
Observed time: 10:34
